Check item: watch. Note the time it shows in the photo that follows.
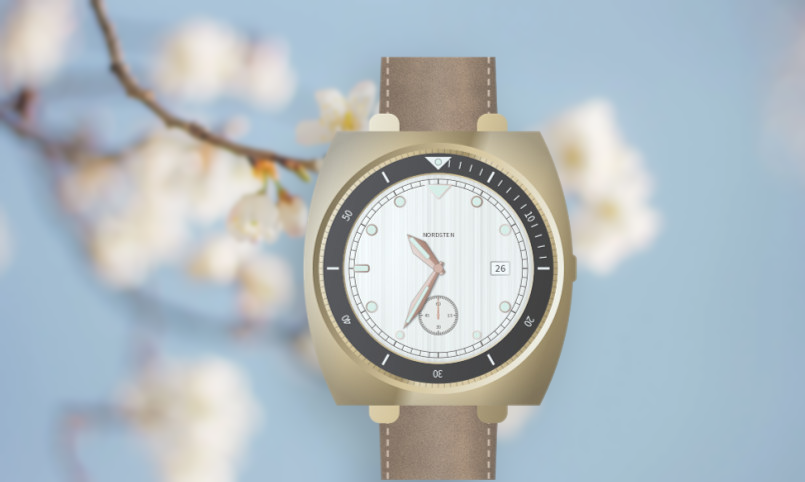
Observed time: 10:35
